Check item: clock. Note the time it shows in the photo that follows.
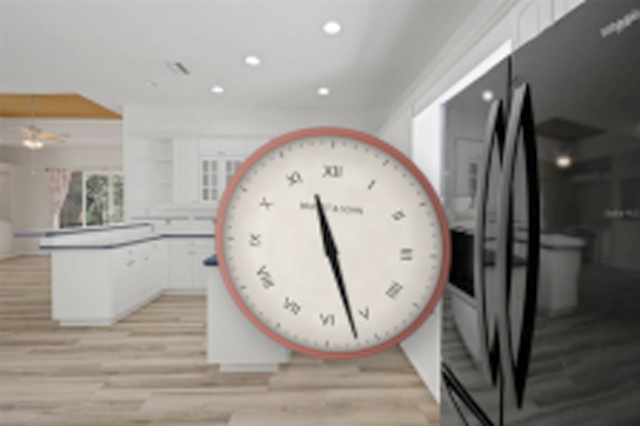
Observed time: 11:27
